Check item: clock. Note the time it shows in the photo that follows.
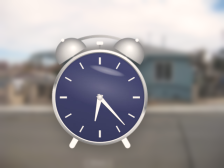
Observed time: 6:23
